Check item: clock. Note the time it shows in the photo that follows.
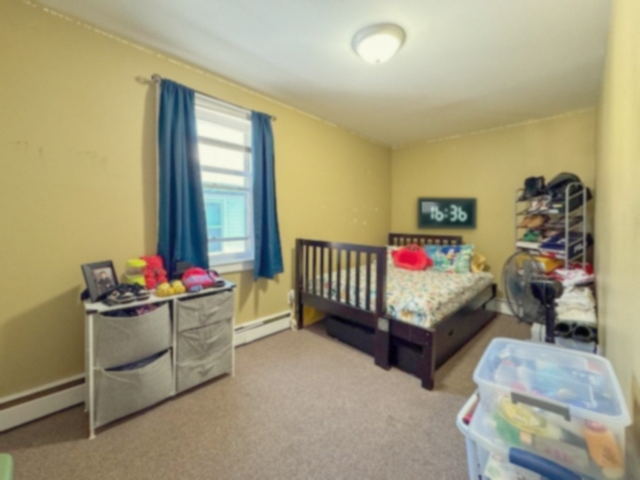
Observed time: 16:36
